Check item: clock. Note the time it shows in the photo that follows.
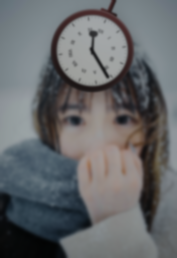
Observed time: 11:21
